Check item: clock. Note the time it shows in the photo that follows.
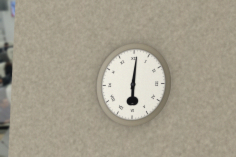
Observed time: 6:01
